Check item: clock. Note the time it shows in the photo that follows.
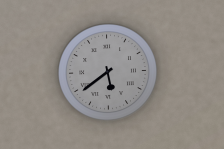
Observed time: 5:39
